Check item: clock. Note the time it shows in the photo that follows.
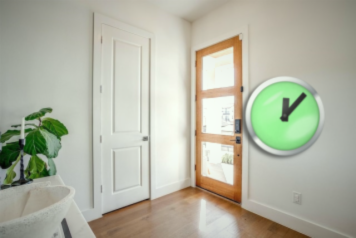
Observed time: 12:07
